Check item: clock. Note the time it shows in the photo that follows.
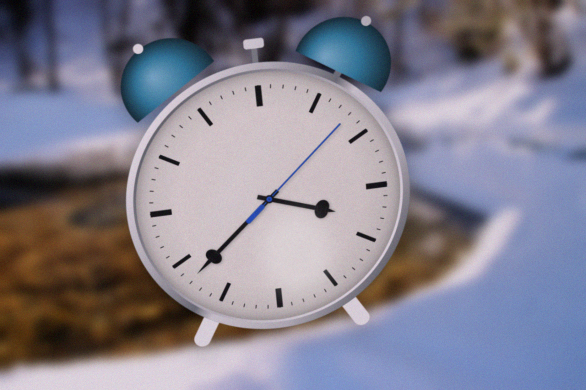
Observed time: 3:38:08
